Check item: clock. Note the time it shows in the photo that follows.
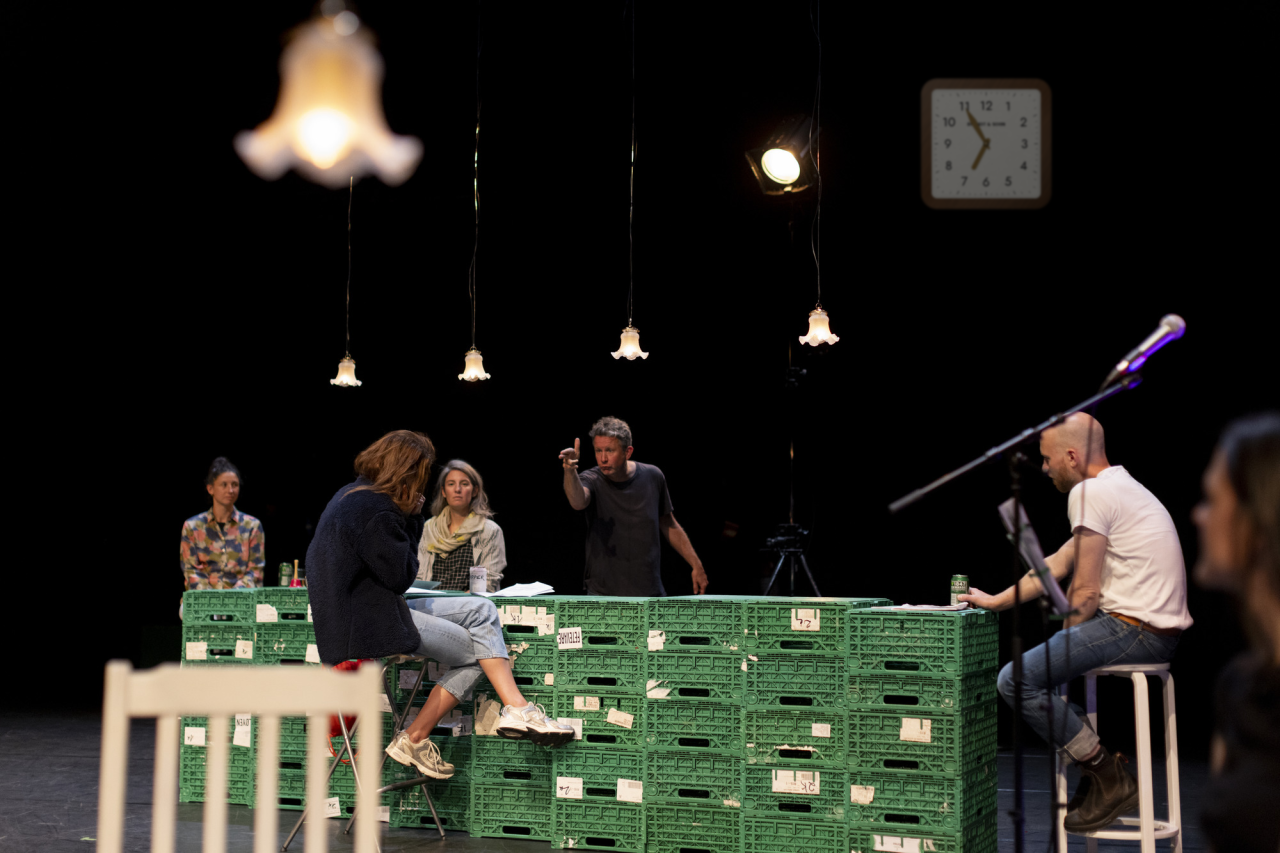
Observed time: 6:55
